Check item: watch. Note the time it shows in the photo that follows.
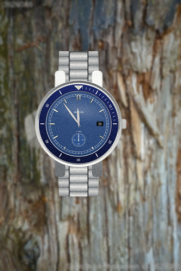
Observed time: 11:54
